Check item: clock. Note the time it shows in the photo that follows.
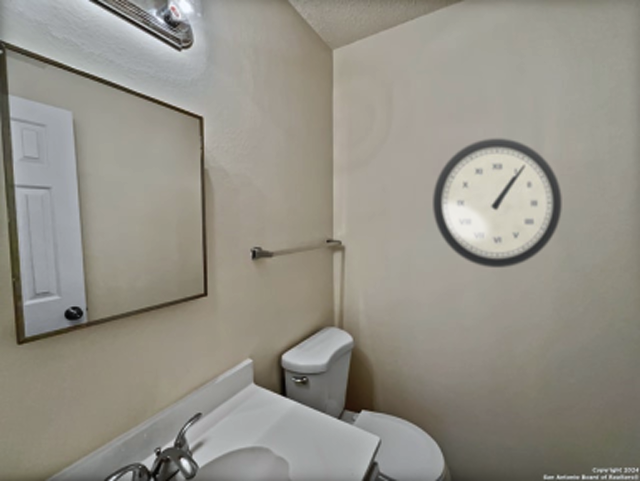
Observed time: 1:06
